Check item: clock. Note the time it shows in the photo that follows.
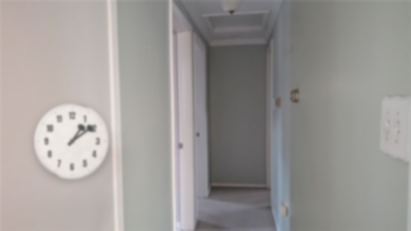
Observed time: 1:09
